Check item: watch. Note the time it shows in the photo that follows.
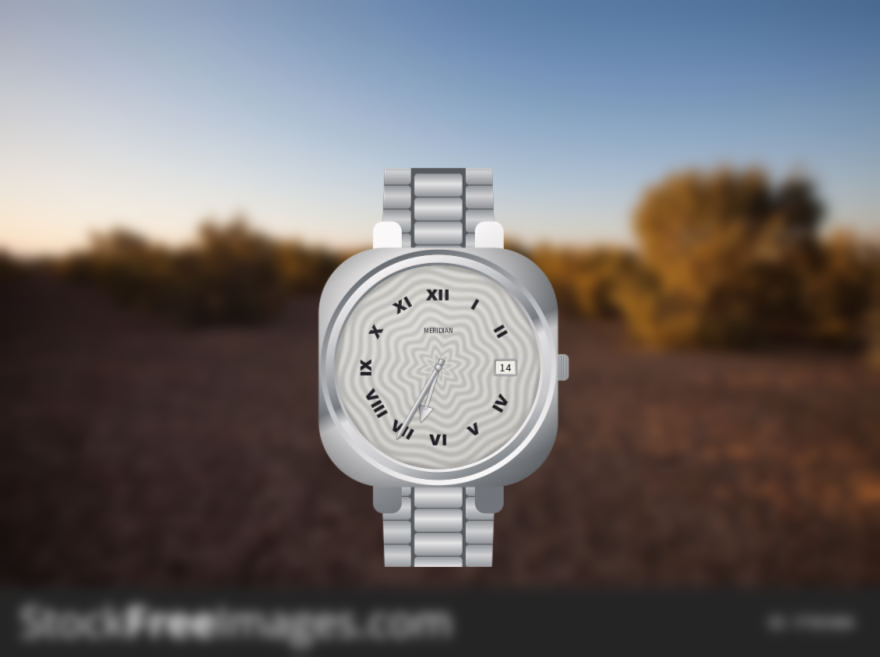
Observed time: 6:35
